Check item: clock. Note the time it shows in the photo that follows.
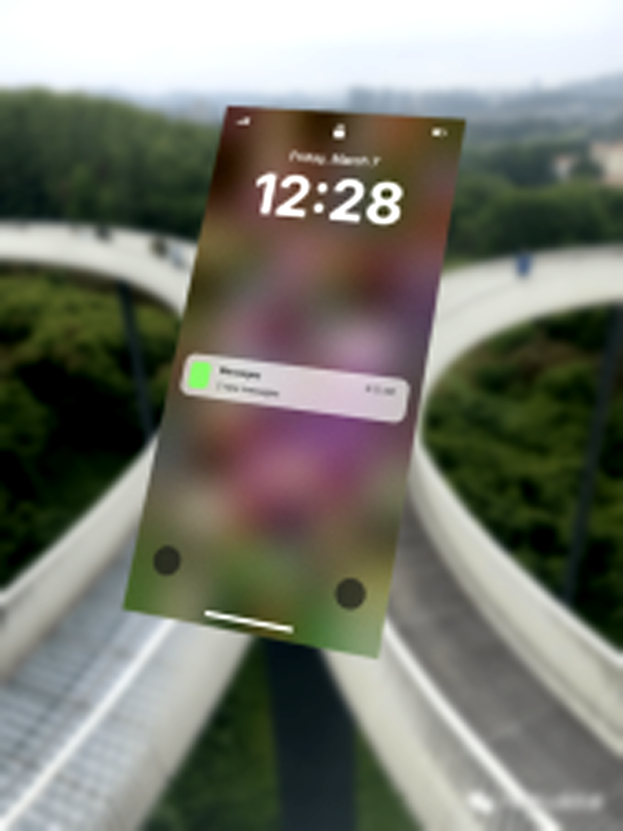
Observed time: 12:28
